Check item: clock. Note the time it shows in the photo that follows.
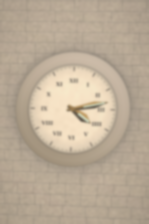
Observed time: 4:13
